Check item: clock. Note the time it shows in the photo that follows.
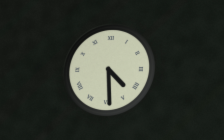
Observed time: 4:29
